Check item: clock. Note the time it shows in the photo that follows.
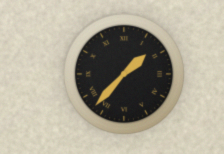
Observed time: 1:37
